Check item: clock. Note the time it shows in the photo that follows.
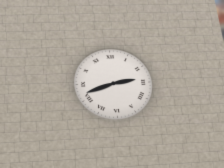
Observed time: 2:42
